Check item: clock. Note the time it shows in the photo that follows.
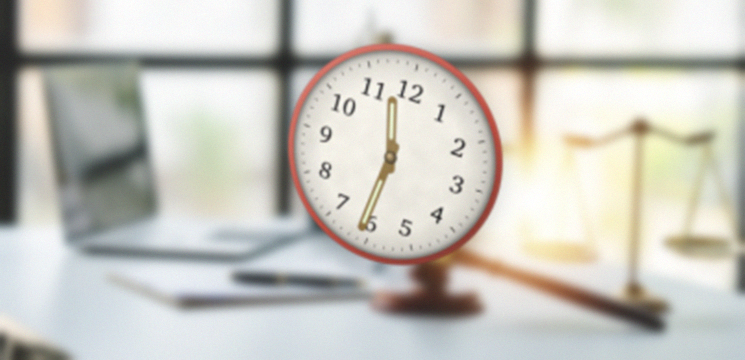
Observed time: 11:31
